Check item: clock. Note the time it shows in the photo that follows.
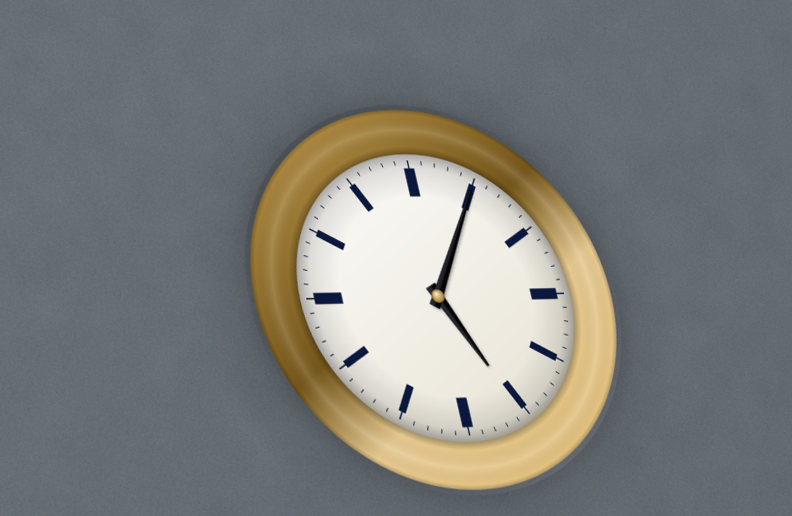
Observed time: 5:05
